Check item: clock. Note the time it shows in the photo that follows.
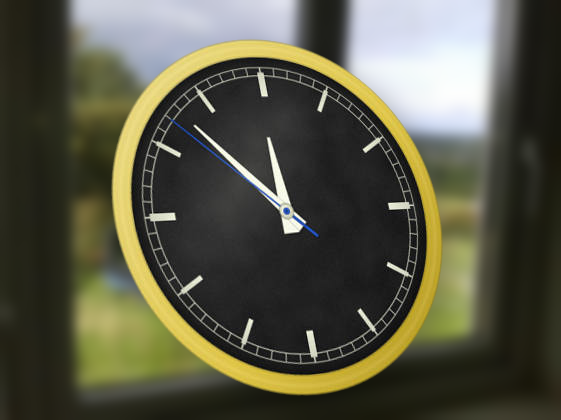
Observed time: 11:52:52
